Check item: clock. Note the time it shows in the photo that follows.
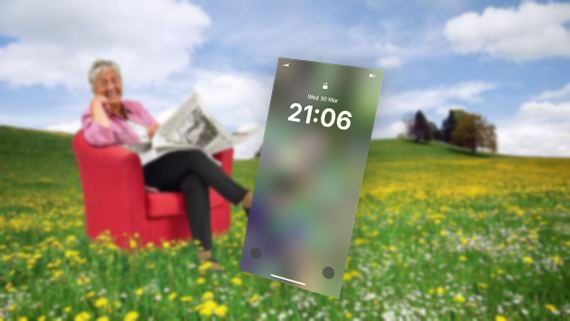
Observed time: 21:06
